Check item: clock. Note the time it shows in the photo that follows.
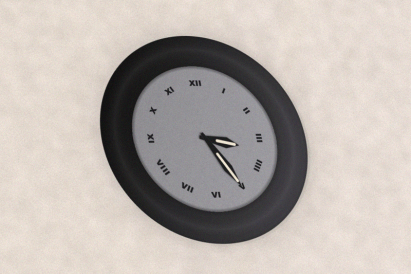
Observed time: 3:25
